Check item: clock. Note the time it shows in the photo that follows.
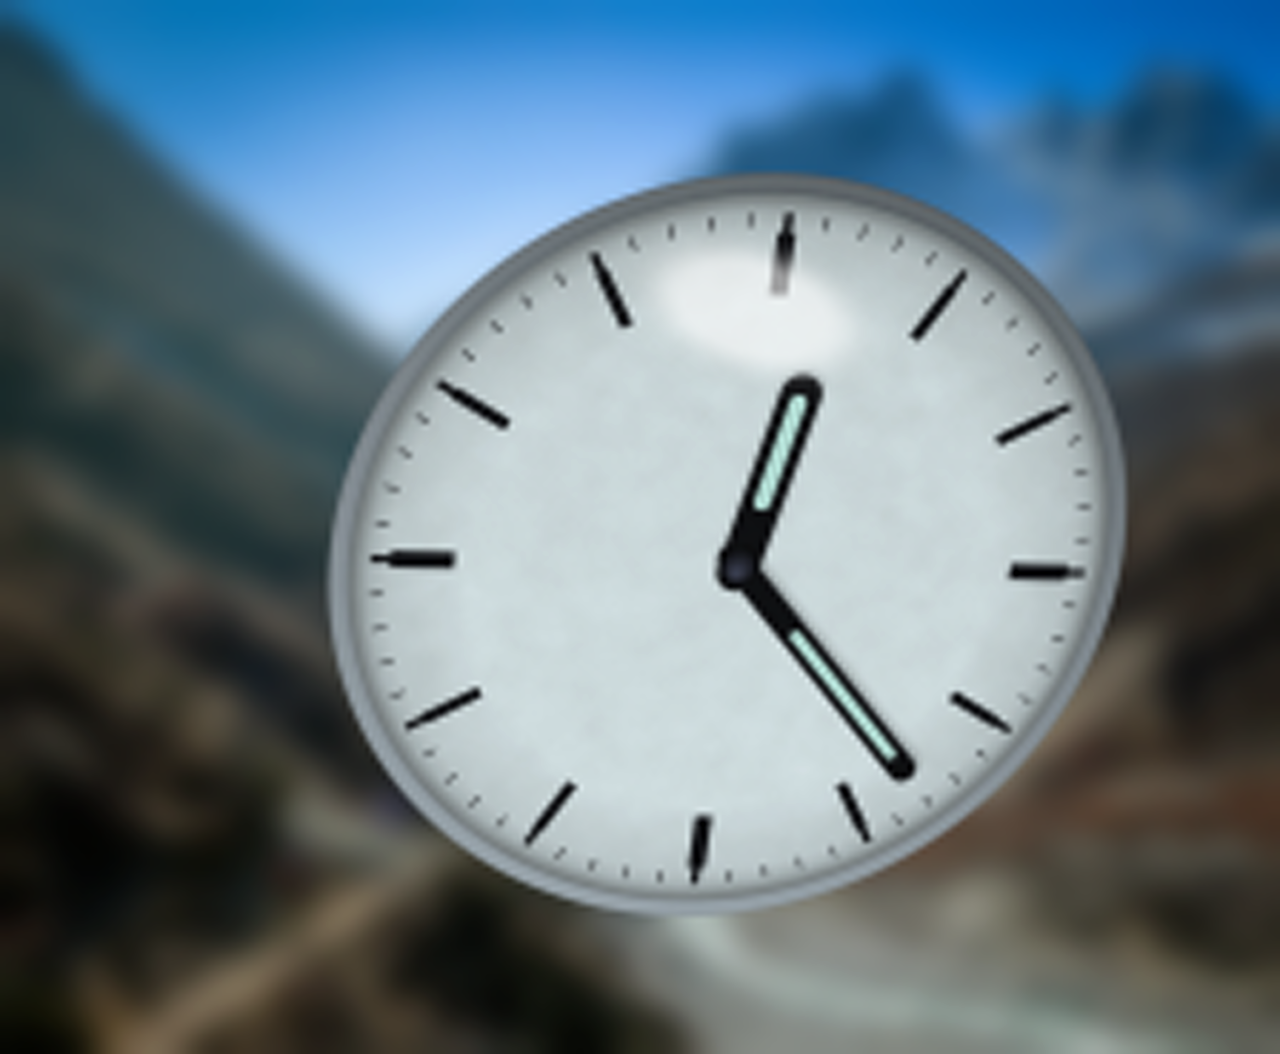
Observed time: 12:23
